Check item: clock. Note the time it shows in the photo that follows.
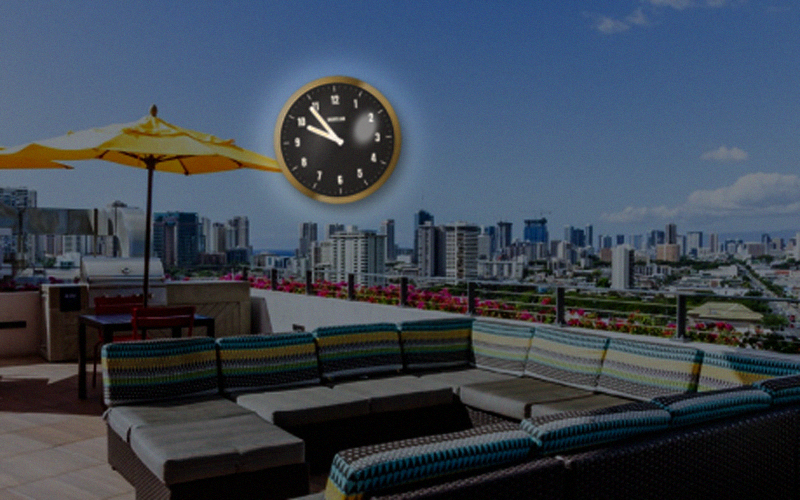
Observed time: 9:54
